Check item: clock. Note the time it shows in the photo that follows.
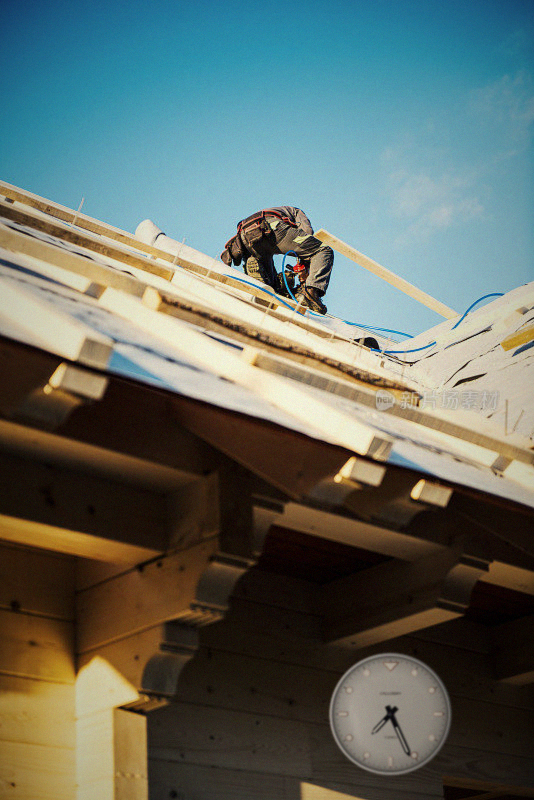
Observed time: 7:26
